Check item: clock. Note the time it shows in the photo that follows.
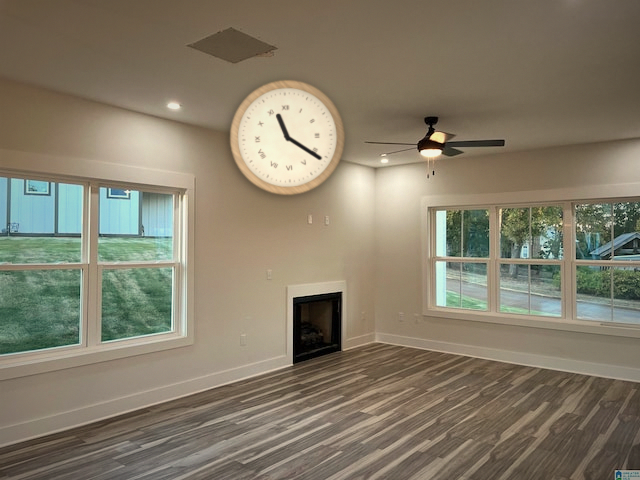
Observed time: 11:21
